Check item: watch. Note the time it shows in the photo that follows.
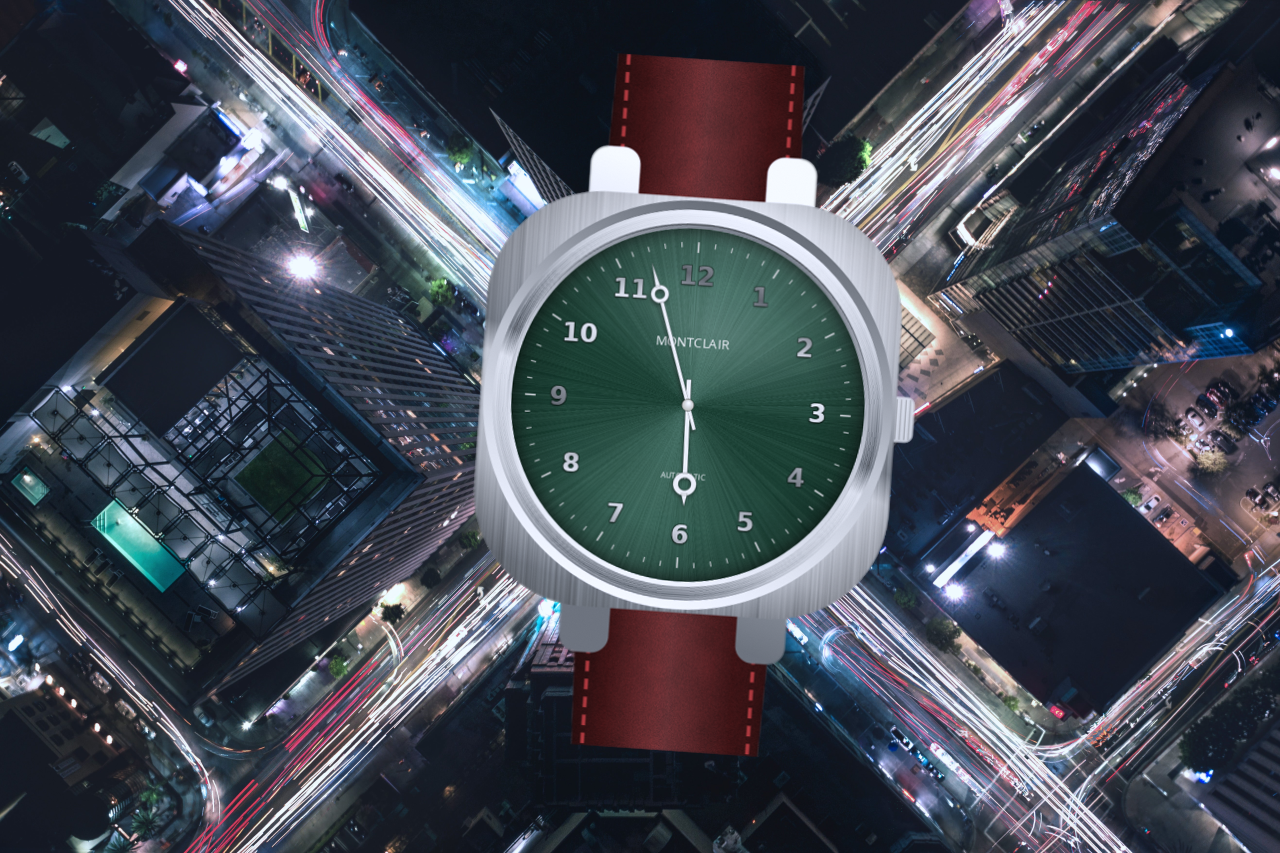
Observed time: 5:57
